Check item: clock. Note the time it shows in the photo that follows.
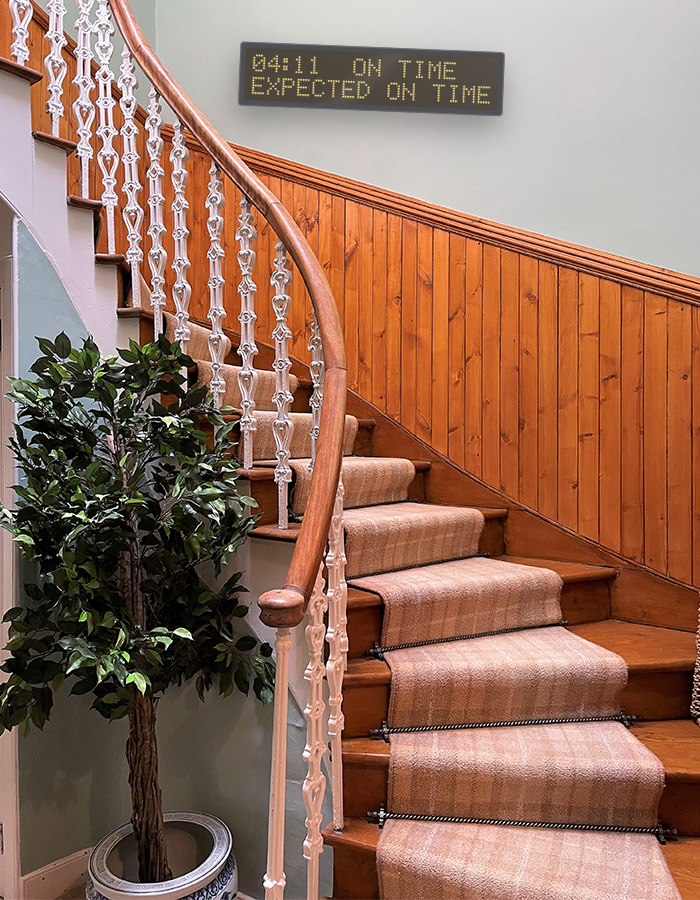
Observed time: 4:11
